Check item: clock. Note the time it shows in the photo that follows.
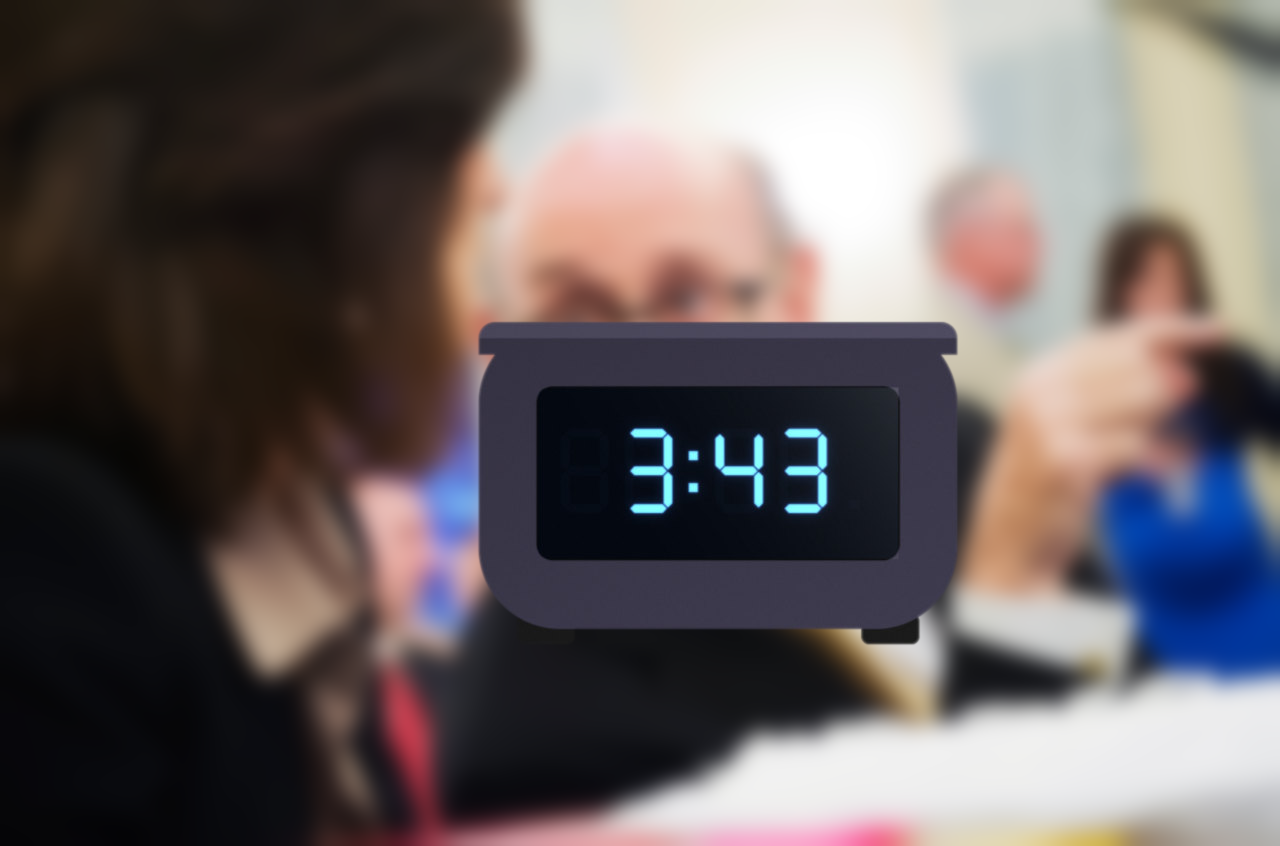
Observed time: 3:43
